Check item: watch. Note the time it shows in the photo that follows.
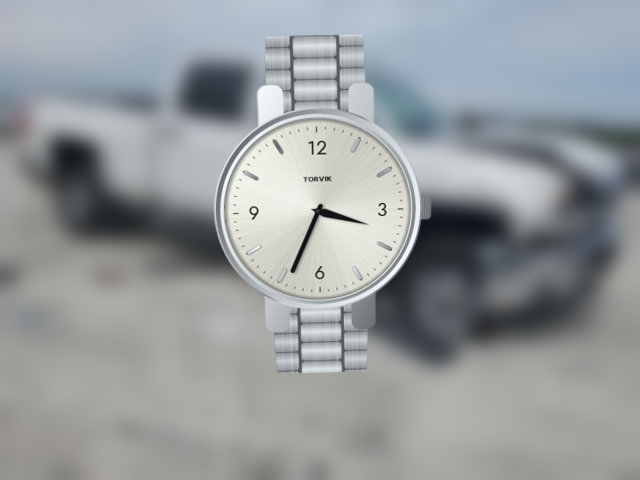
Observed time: 3:34
